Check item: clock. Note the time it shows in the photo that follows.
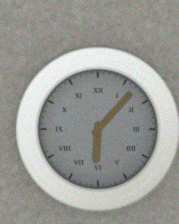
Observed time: 6:07
